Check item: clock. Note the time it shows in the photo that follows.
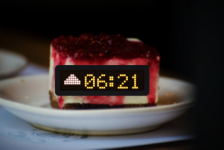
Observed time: 6:21
